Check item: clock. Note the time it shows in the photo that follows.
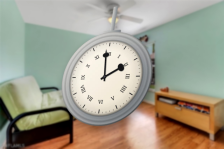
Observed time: 1:59
